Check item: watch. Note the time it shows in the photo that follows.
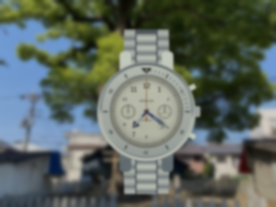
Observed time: 7:21
